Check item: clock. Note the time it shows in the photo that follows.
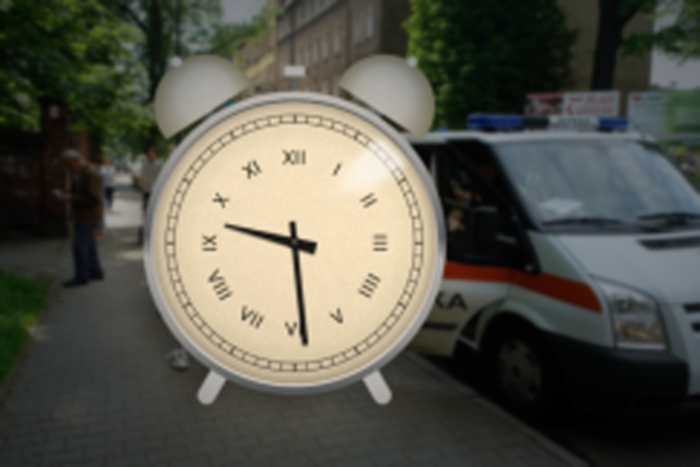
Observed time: 9:29
